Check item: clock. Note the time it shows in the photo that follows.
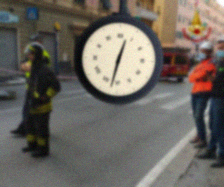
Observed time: 12:32
